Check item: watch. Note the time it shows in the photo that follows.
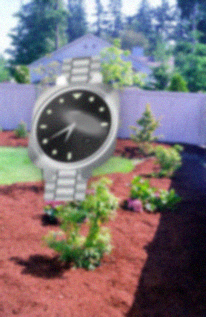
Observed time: 6:40
